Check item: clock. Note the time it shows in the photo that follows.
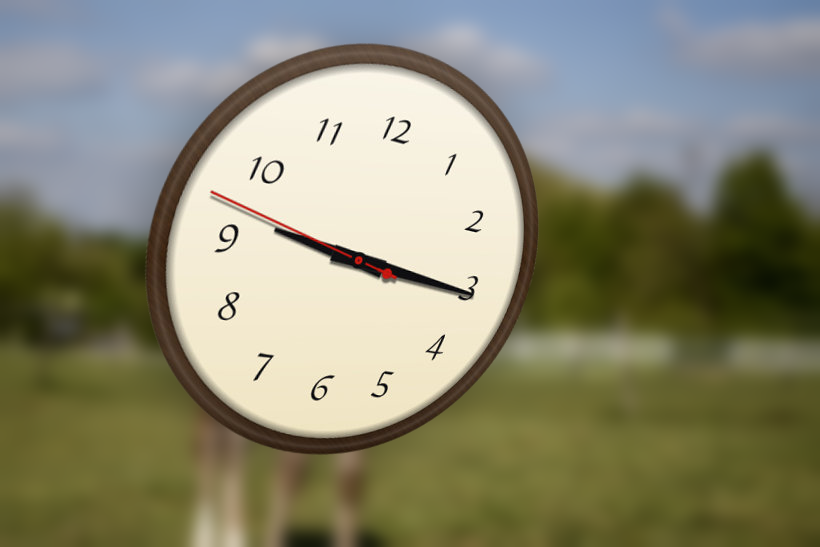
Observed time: 9:15:47
